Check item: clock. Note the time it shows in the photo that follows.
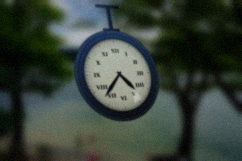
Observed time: 4:37
